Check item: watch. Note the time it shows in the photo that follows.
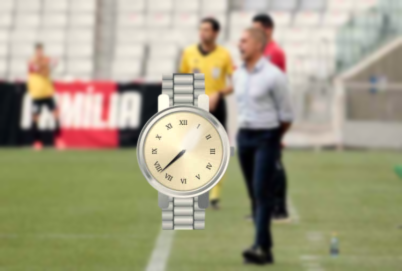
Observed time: 7:38
